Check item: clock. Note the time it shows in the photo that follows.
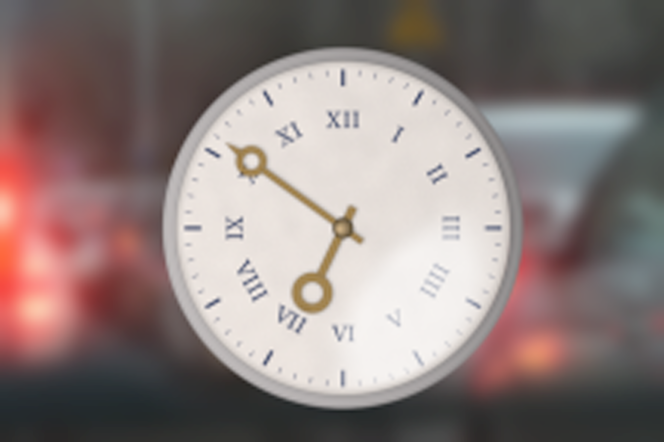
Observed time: 6:51
